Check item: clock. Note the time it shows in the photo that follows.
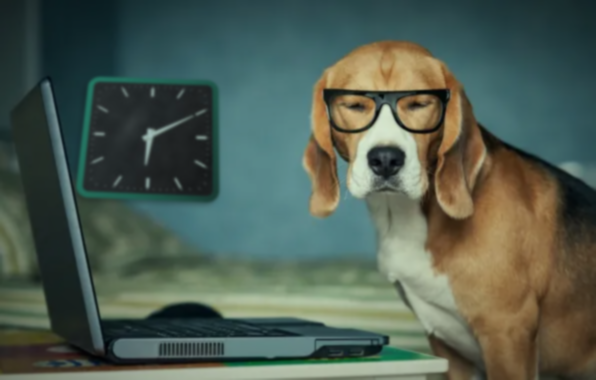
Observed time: 6:10
